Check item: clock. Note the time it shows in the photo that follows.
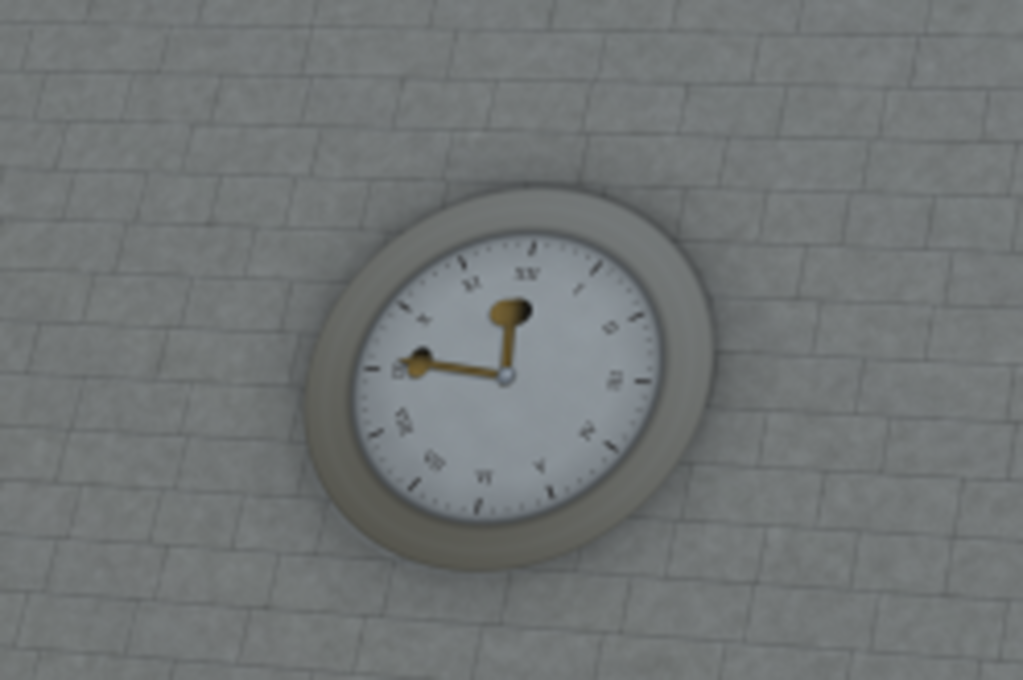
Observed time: 11:46
